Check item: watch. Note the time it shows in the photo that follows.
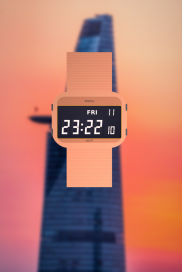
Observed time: 23:22:10
